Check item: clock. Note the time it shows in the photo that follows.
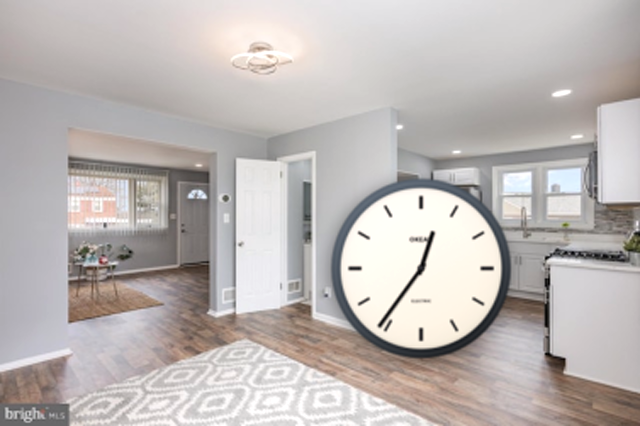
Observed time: 12:36
